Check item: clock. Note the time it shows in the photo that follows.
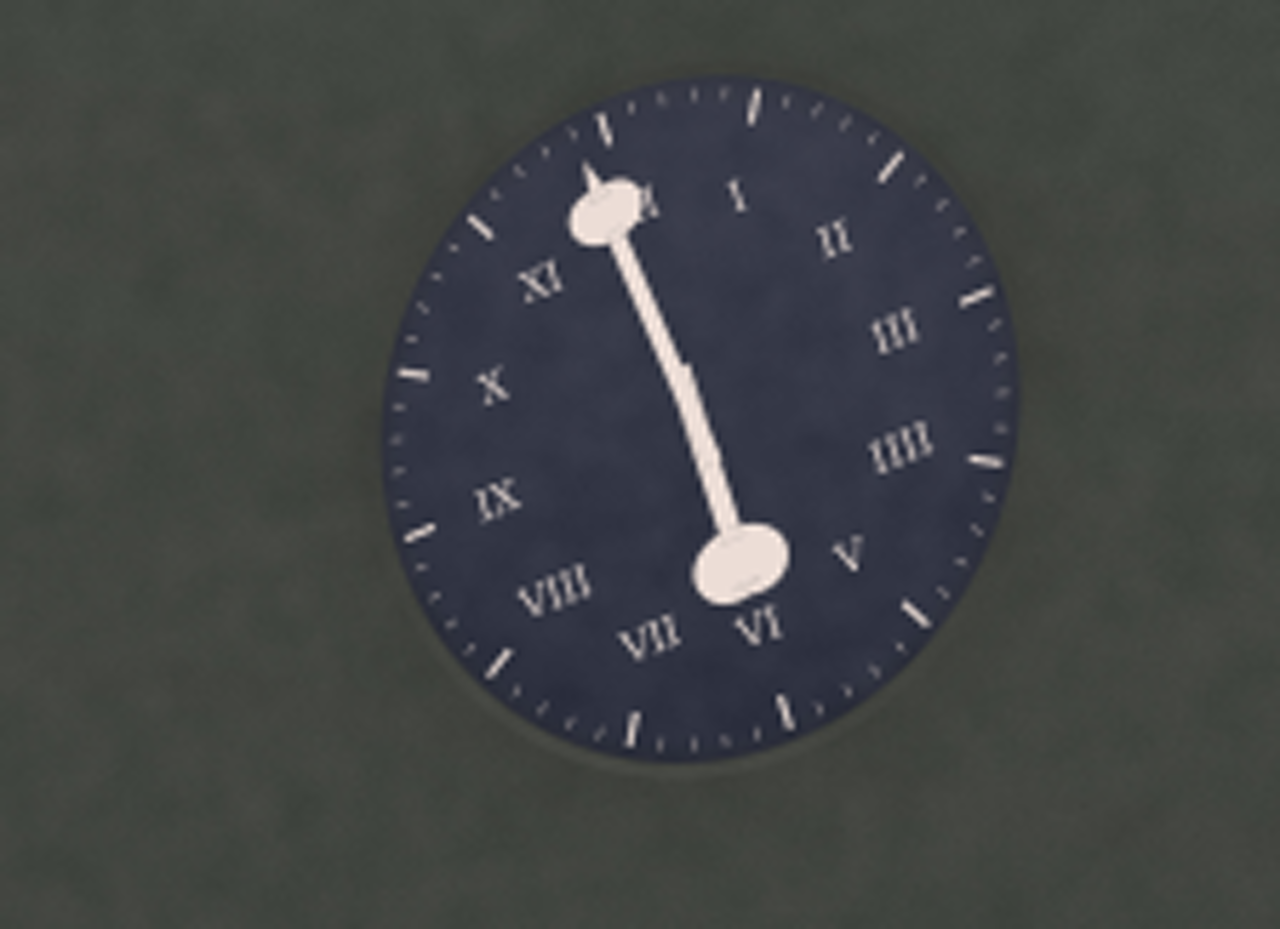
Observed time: 5:59
